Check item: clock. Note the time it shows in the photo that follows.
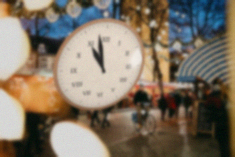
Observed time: 10:58
